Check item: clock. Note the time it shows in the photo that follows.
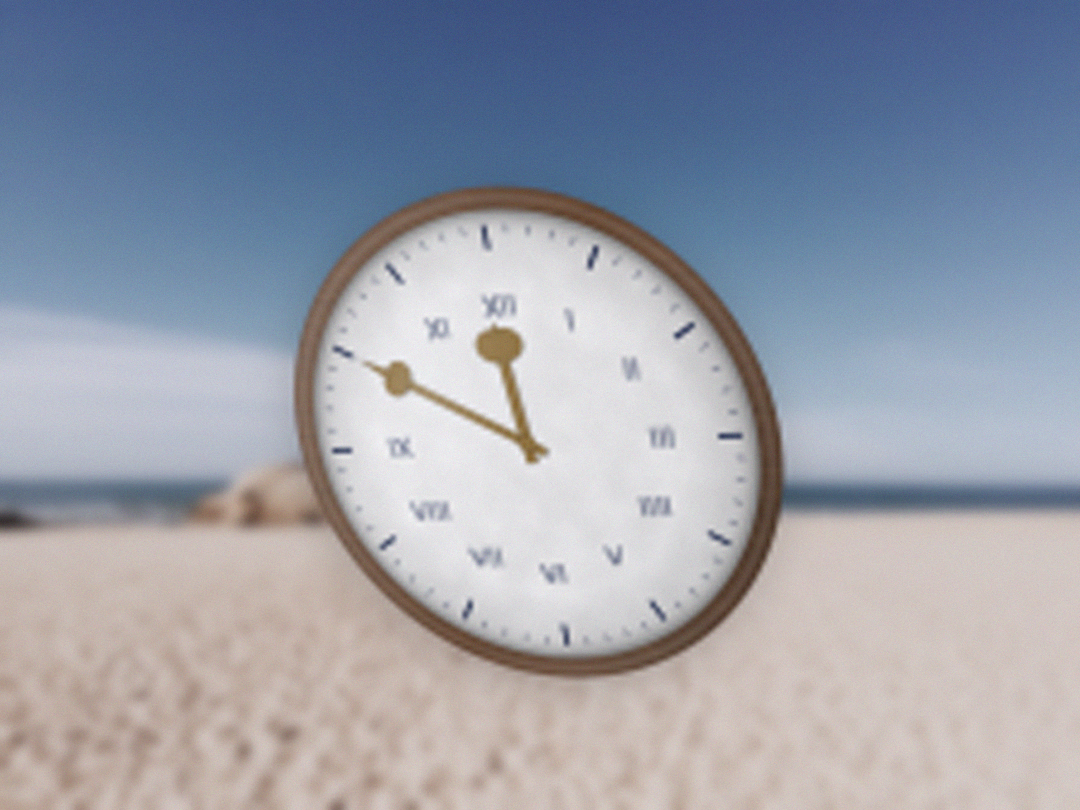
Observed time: 11:50
